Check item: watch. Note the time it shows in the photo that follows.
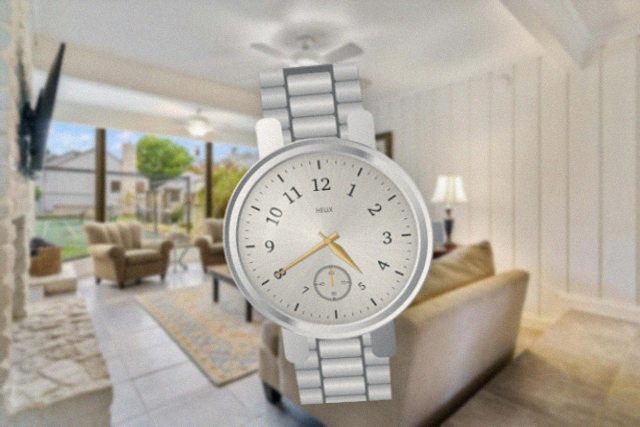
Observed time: 4:40
